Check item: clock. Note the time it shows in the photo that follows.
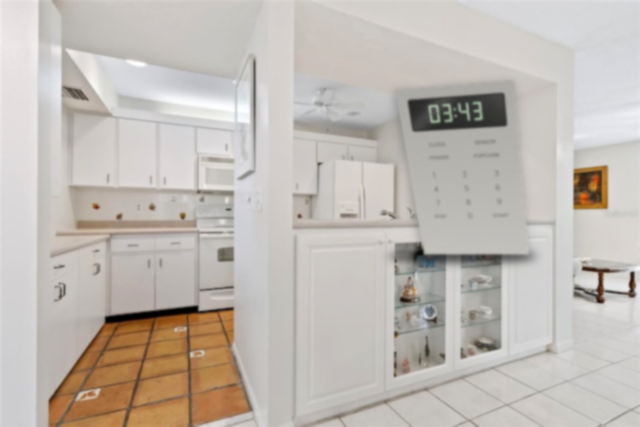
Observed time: 3:43
